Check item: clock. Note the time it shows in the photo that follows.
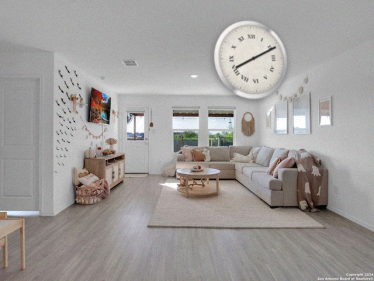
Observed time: 8:11
